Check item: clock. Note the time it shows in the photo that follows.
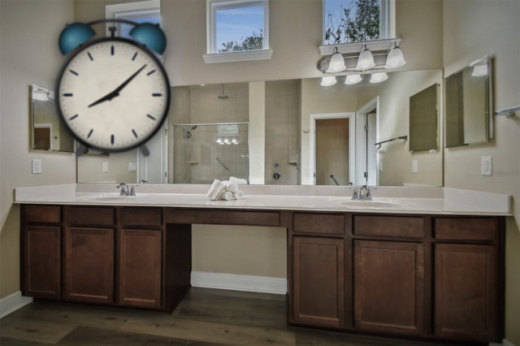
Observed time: 8:08
